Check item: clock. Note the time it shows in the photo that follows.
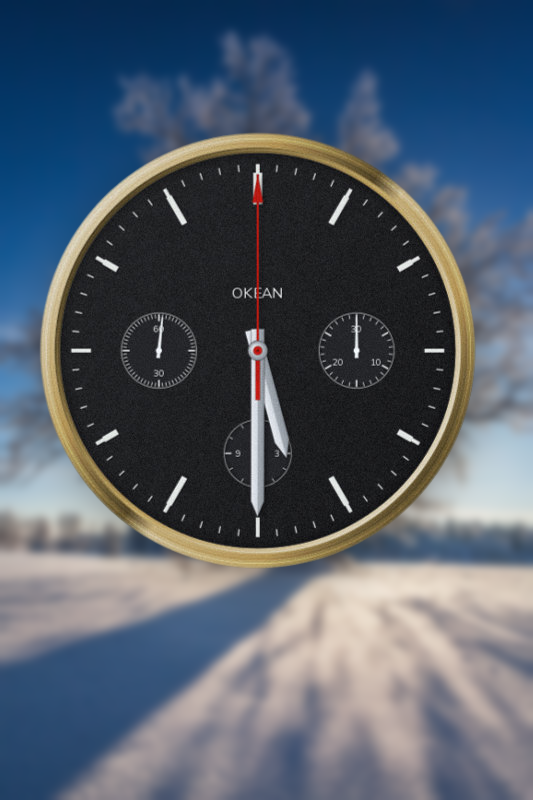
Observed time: 5:30:01
